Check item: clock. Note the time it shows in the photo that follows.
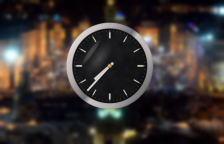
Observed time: 7:37
